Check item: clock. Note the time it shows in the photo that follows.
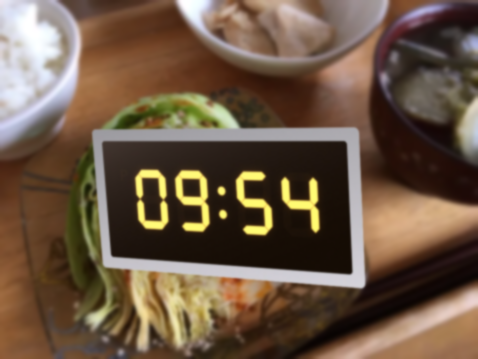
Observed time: 9:54
